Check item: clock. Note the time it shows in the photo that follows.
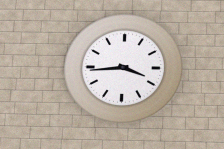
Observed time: 3:44
